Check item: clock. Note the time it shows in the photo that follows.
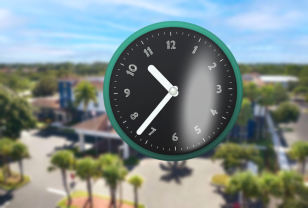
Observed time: 10:37
